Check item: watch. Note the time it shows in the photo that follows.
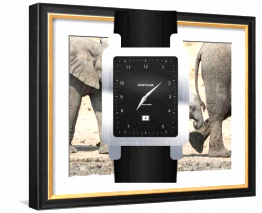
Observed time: 7:08
